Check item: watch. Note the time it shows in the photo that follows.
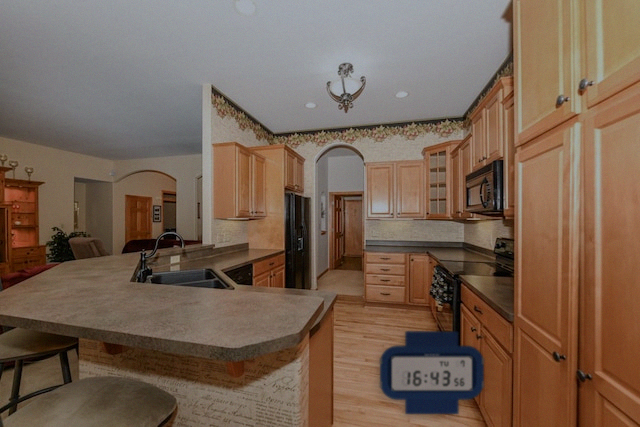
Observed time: 16:43
